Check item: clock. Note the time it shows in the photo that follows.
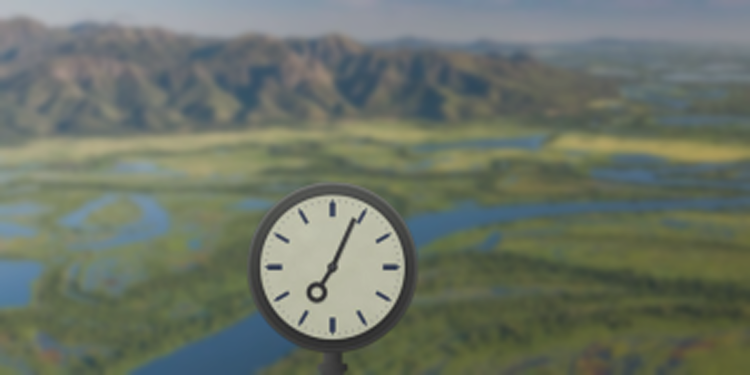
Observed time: 7:04
